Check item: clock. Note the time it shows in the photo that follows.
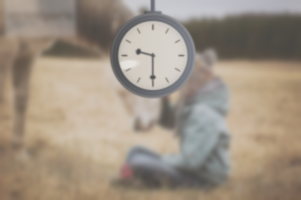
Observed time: 9:30
